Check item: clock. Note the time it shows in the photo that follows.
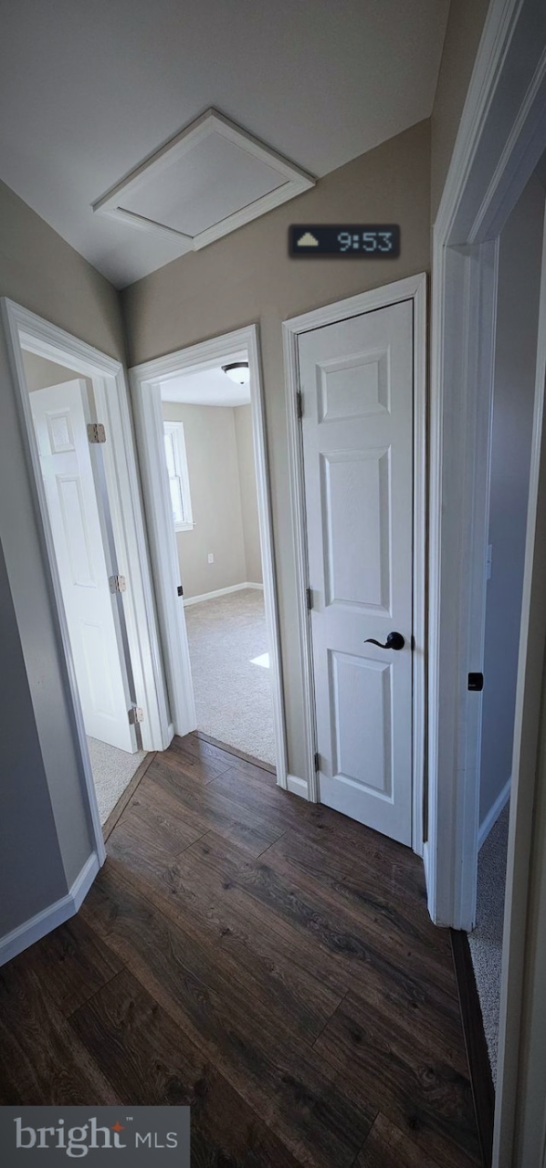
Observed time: 9:53
